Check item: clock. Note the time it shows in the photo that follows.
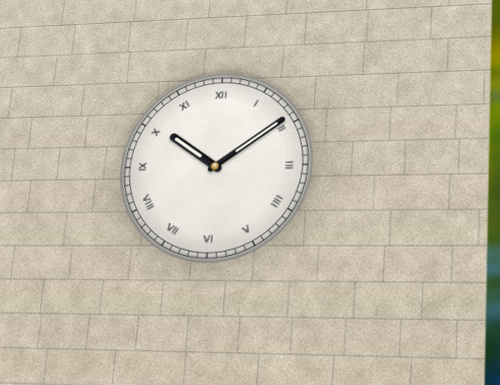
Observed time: 10:09
